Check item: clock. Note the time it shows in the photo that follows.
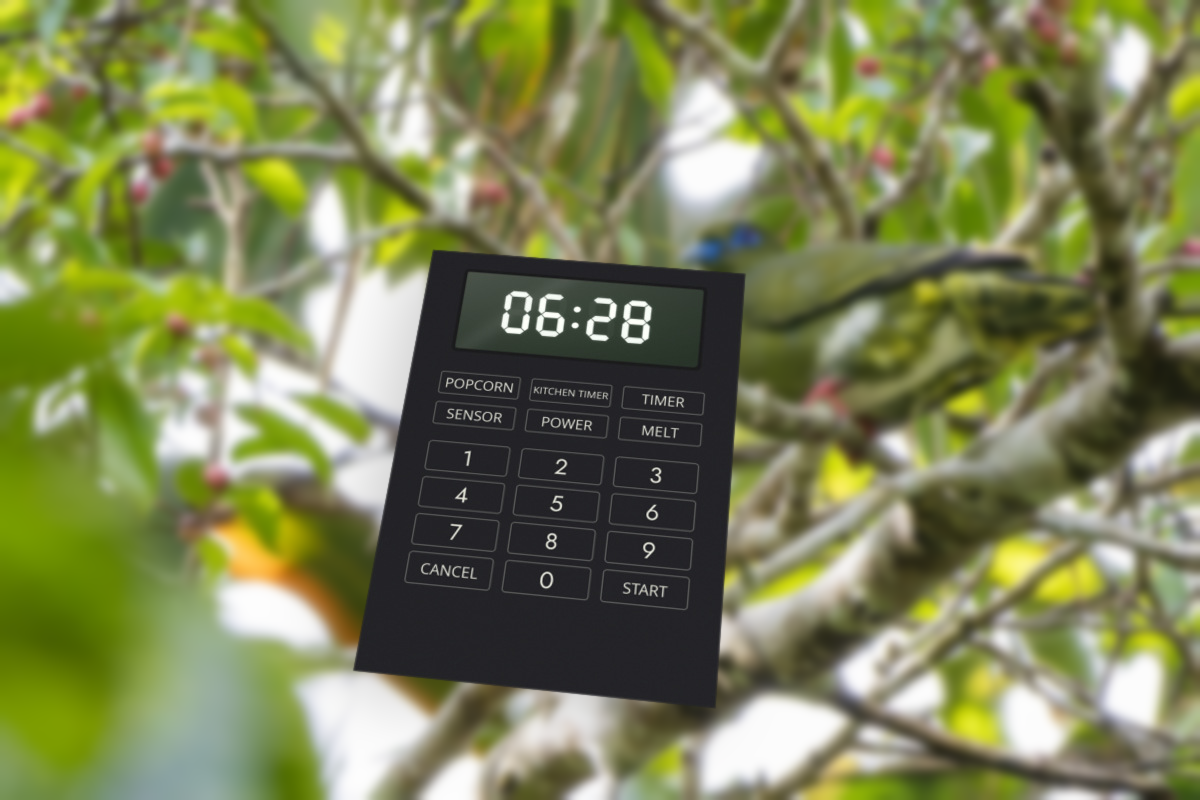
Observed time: 6:28
